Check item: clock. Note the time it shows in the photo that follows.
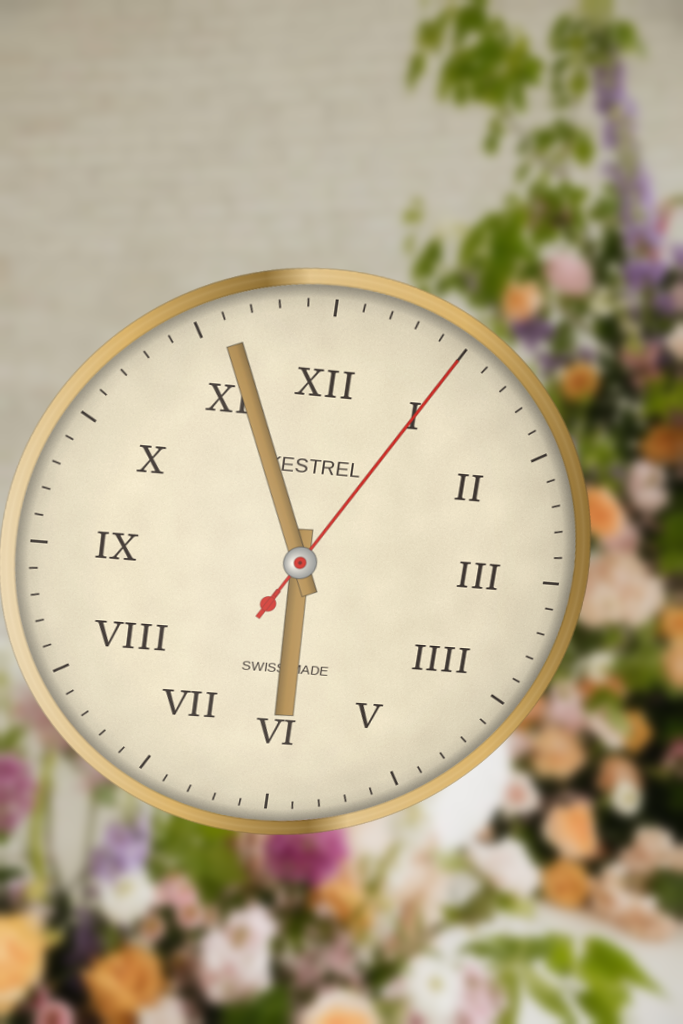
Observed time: 5:56:05
